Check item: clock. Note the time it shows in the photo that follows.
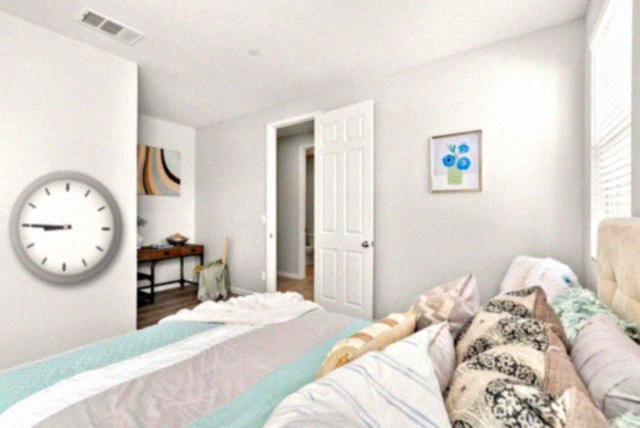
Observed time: 8:45
